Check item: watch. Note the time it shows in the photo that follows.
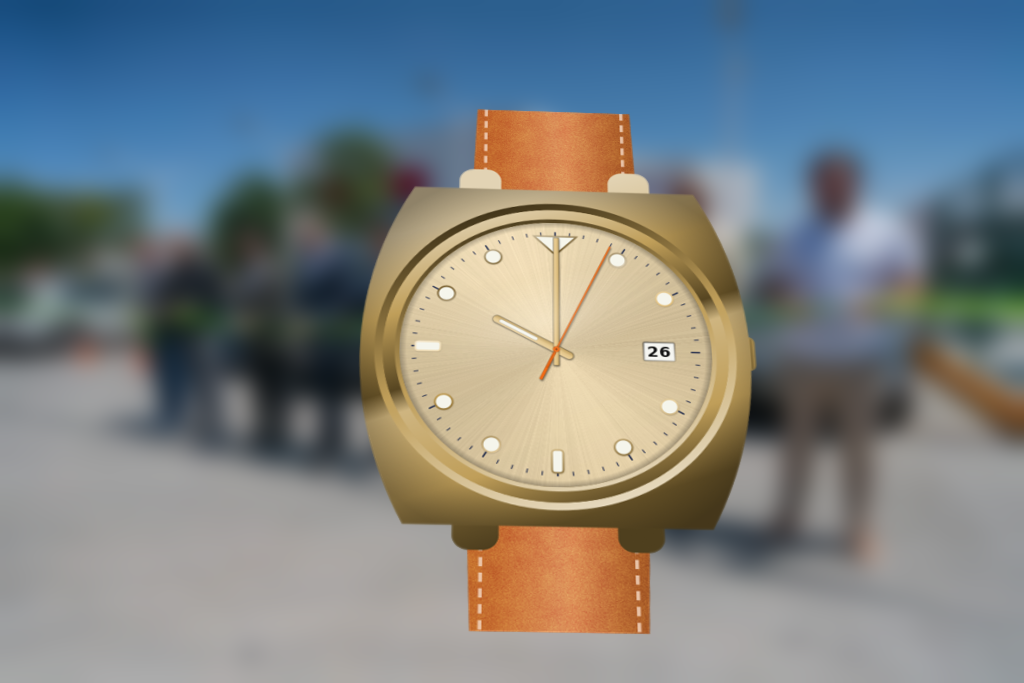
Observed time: 10:00:04
